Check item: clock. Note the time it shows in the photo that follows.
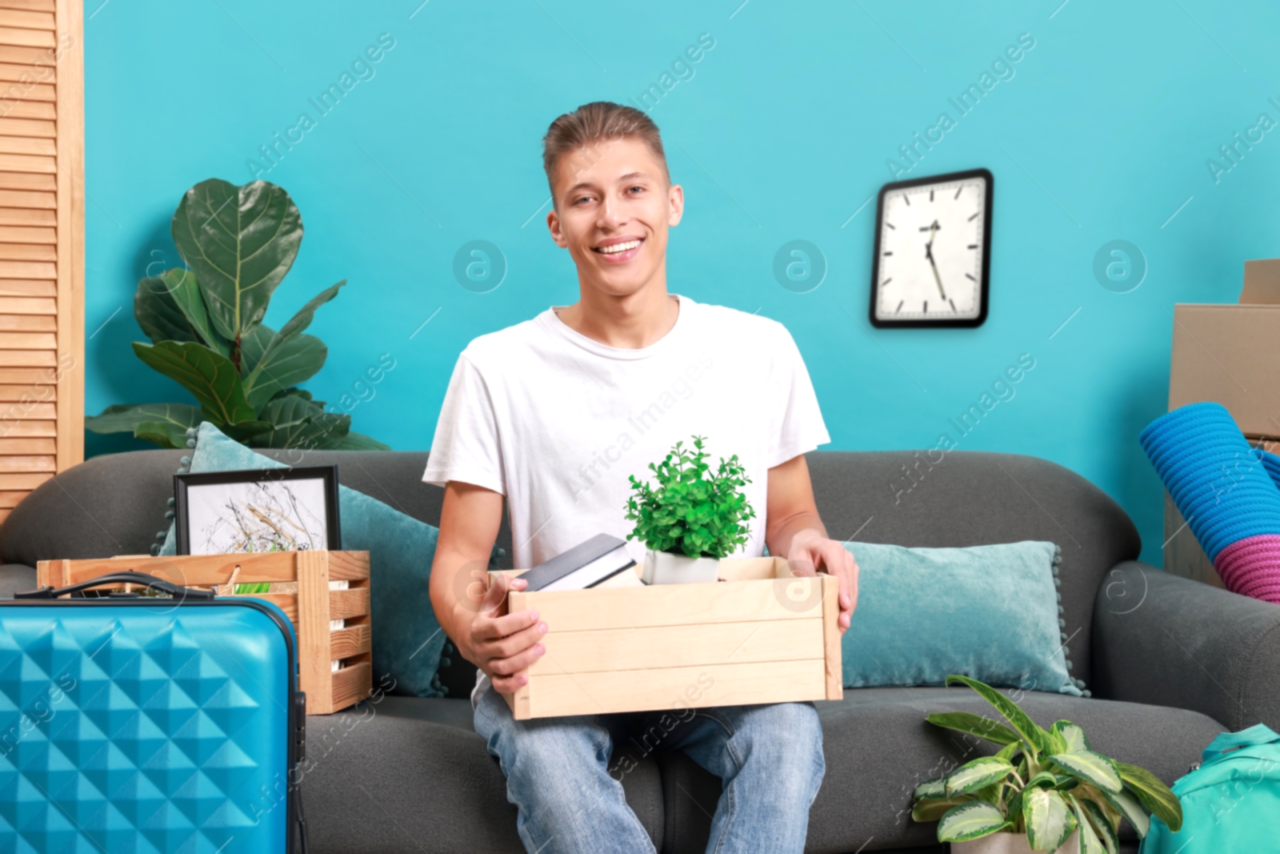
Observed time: 12:26
